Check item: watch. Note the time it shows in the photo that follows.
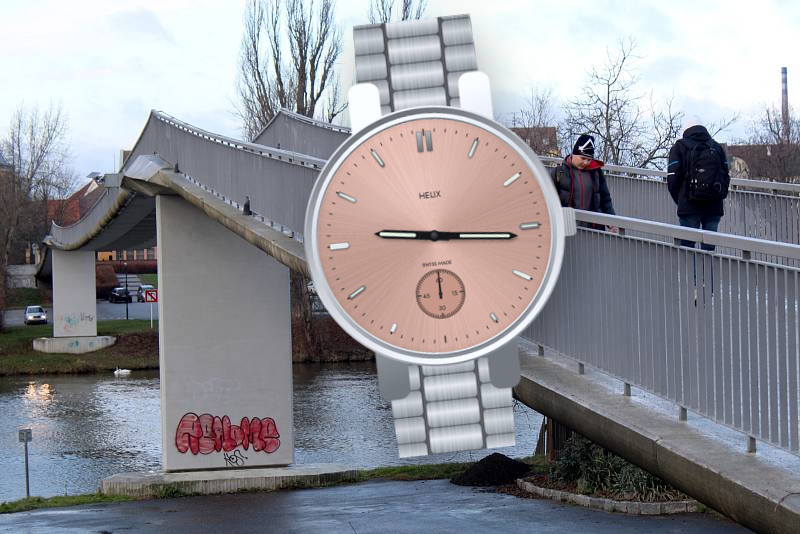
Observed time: 9:16
